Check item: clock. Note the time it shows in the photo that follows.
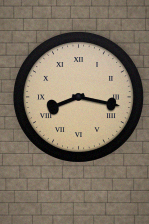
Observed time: 8:17
